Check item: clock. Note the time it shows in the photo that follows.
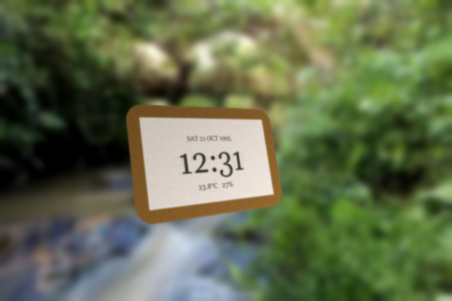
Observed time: 12:31
